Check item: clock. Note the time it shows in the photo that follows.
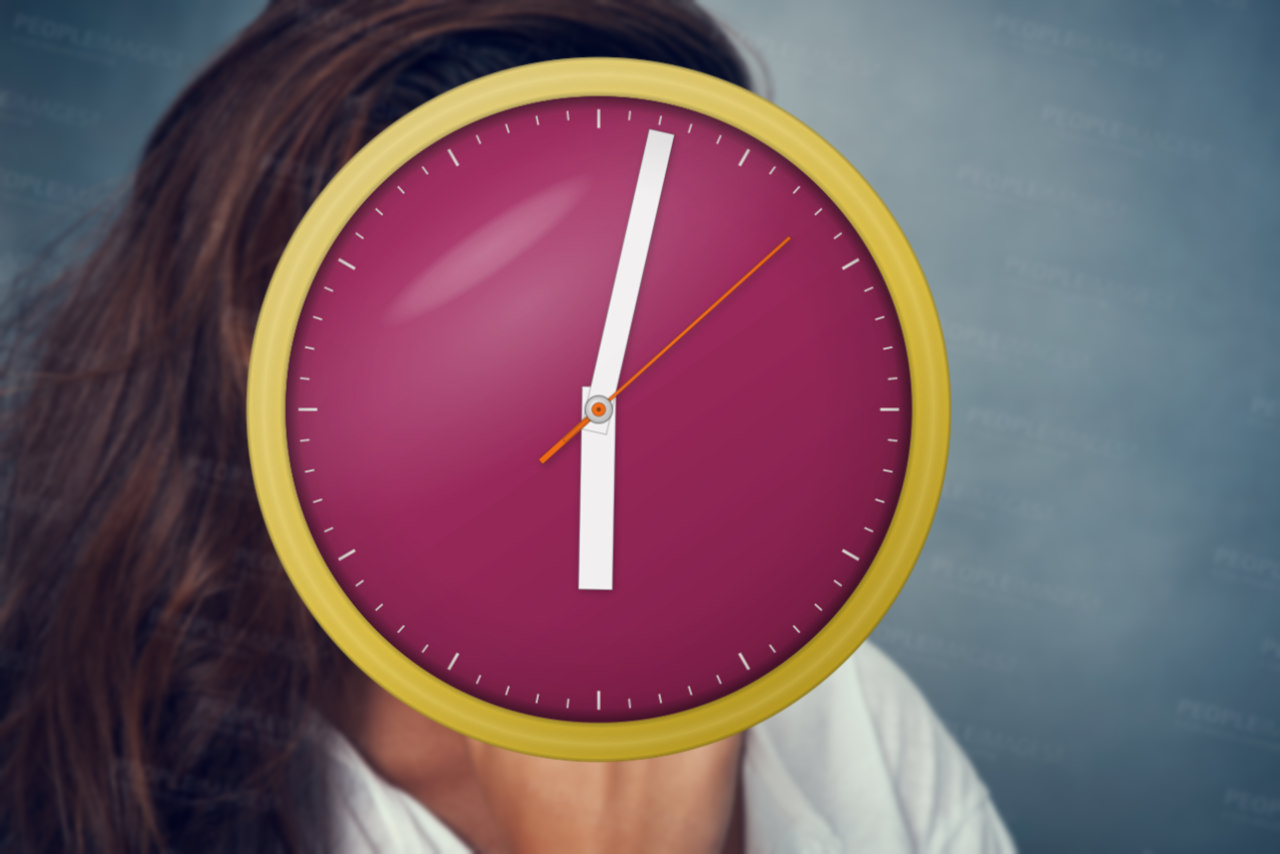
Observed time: 6:02:08
